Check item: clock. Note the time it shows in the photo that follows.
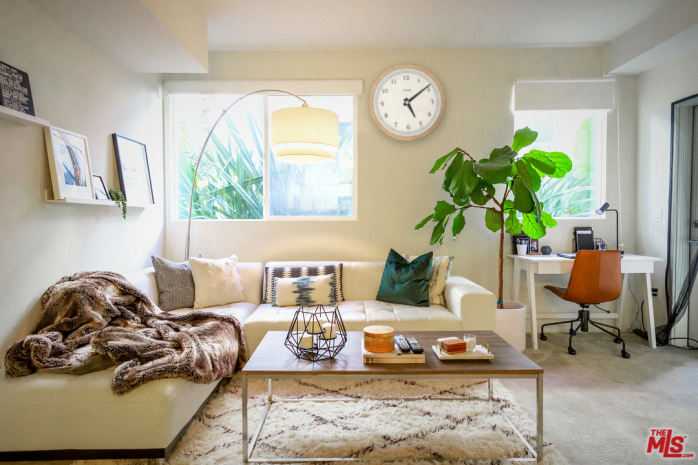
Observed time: 5:09
